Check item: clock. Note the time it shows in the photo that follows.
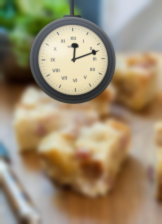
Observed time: 12:12
